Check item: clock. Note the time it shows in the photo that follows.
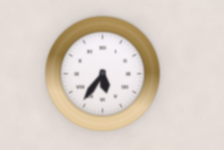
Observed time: 5:36
